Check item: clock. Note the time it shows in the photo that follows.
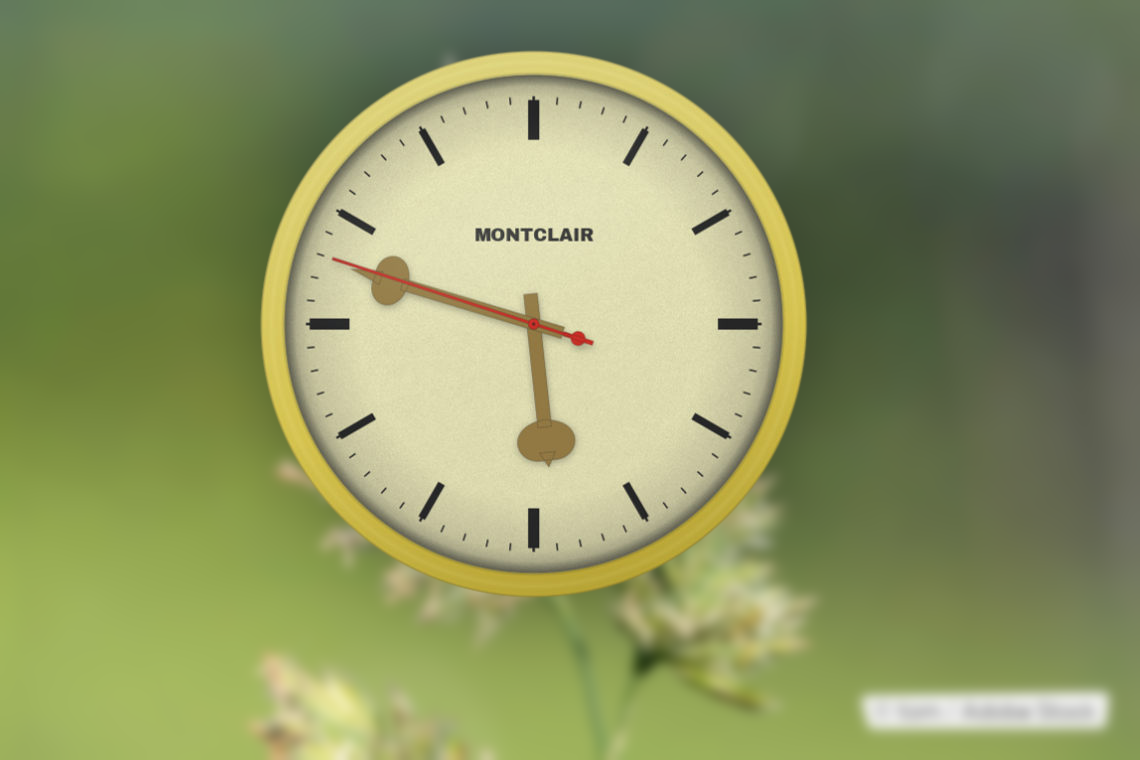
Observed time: 5:47:48
